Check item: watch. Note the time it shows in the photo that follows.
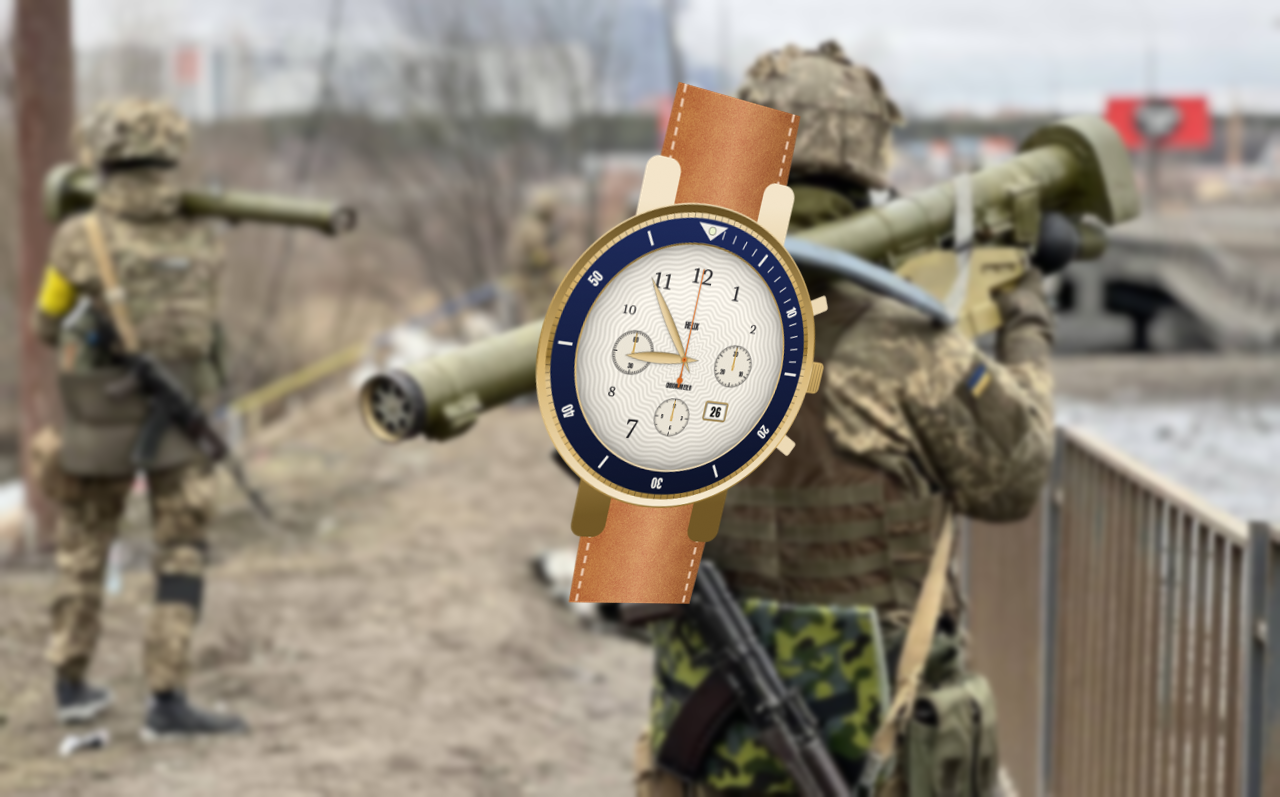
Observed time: 8:54
